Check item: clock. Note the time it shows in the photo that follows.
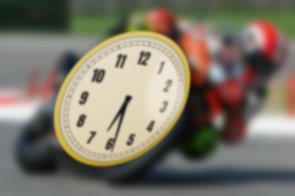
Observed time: 6:29
